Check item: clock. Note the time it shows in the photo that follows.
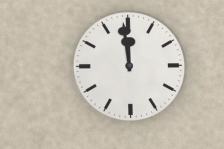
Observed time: 11:59
